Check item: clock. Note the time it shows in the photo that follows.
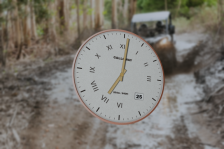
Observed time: 7:01
